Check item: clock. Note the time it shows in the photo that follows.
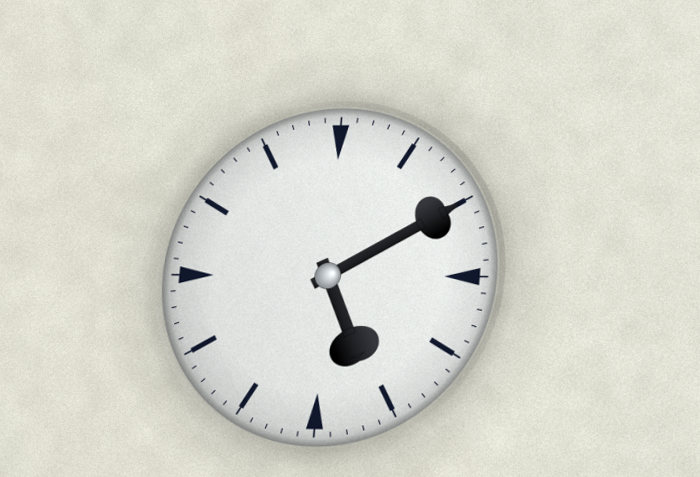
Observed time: 5:10
